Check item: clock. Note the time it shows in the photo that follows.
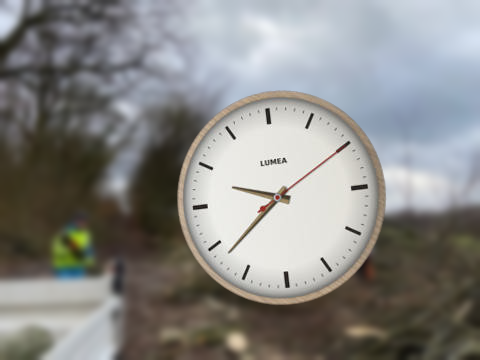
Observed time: 9:38:10
